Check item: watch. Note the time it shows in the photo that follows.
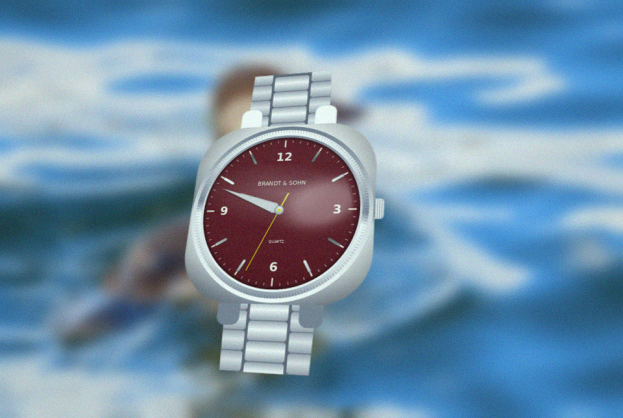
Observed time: 9:48:34
